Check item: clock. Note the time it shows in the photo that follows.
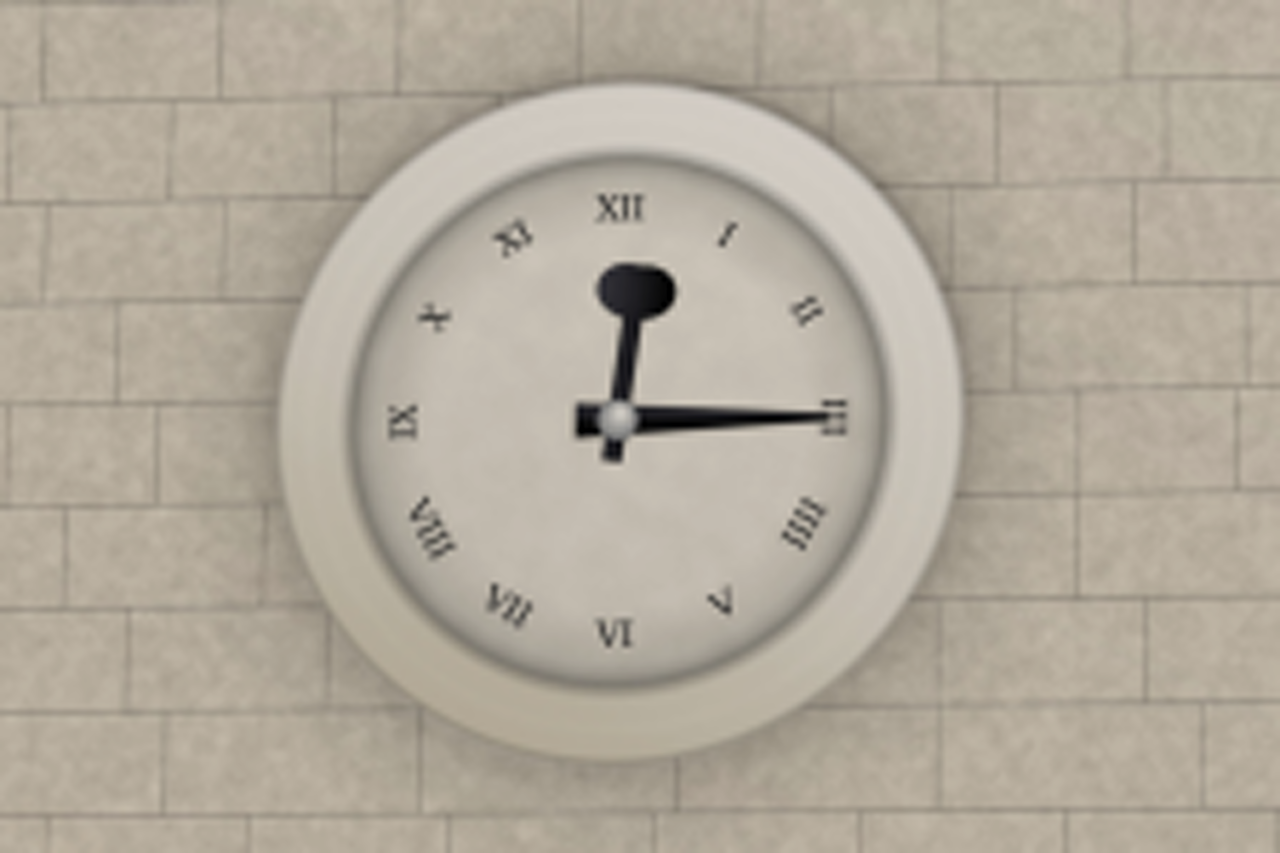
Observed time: 12:15
